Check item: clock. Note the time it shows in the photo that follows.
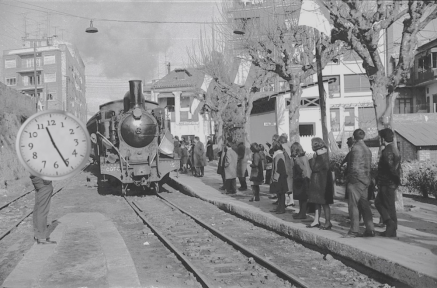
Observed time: 11:26
